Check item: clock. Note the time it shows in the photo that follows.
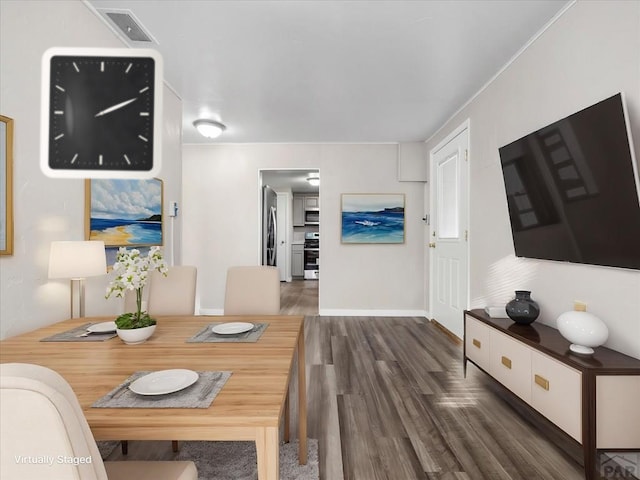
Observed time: 2:11
